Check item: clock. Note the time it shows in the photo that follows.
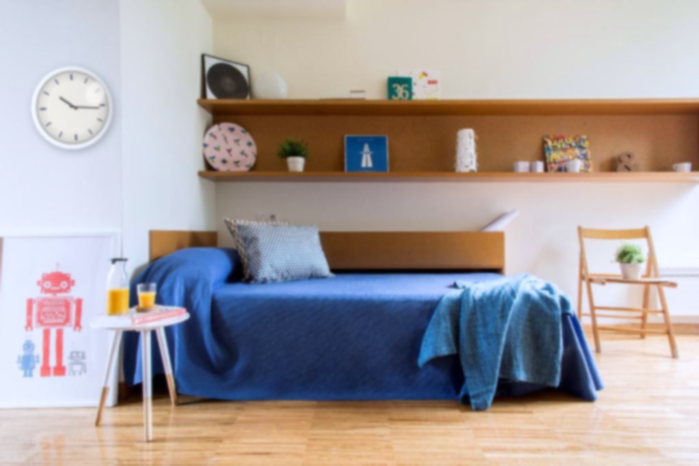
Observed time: 10:16
